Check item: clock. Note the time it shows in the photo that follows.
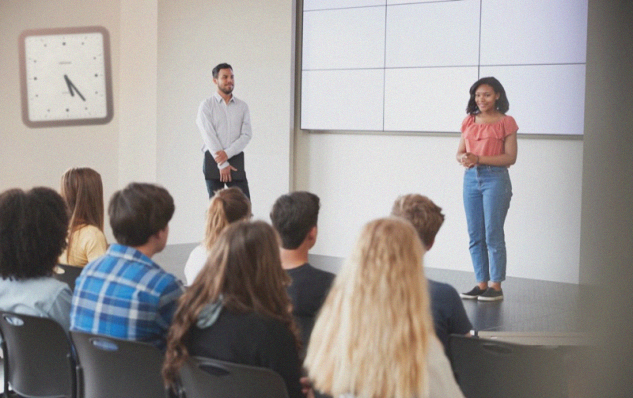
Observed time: 5:24
